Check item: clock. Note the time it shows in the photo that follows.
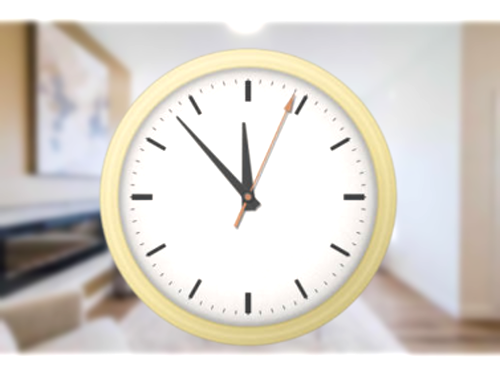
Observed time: 11:53:04
